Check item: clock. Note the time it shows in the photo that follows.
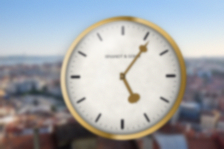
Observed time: 5:06
